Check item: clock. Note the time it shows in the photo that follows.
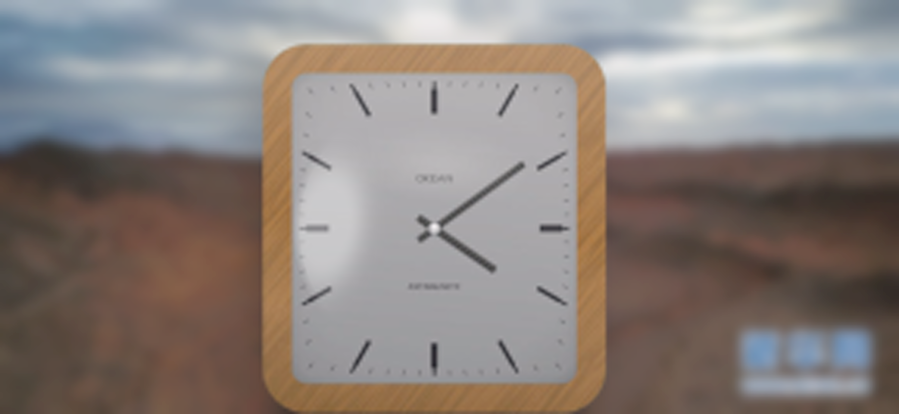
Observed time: 4:09
